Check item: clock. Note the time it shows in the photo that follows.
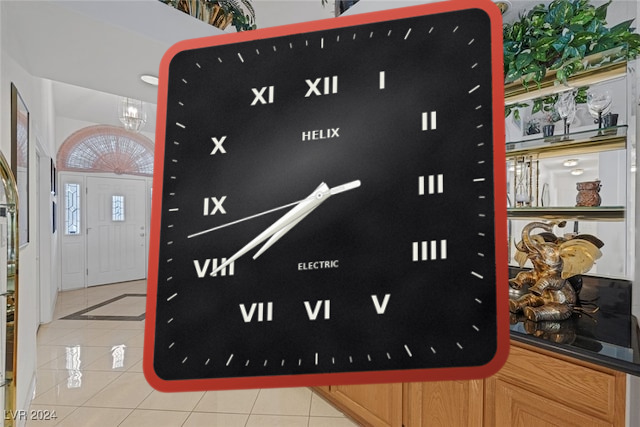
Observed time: 7:39:43
